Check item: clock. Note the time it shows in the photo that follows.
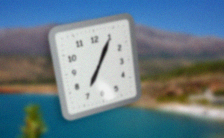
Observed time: 7:05
